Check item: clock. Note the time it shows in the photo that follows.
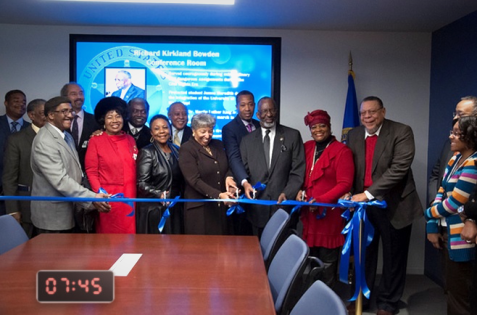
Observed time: 7:45
